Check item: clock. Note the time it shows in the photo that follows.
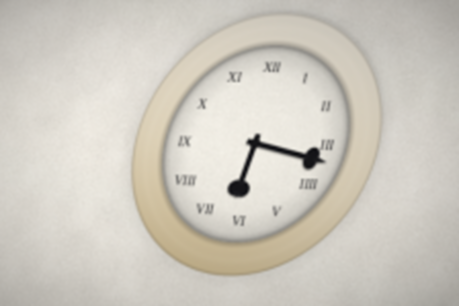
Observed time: 6:17
